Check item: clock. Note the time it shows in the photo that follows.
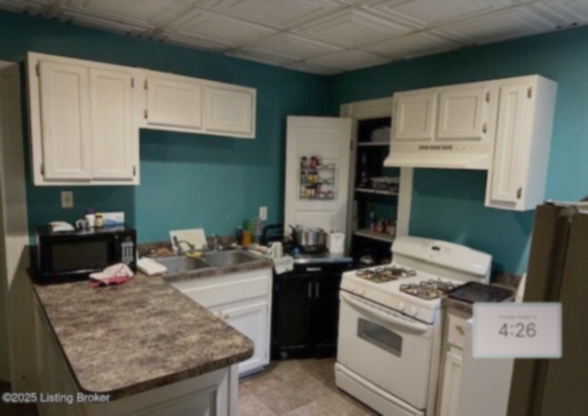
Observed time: 4:26
